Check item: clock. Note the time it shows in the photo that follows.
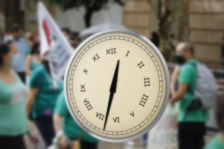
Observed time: 12:33
